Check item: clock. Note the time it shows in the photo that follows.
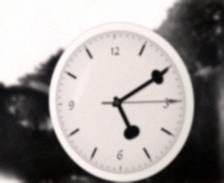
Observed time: 5:10:15
